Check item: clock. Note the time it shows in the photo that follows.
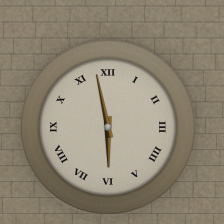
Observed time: 5:58
